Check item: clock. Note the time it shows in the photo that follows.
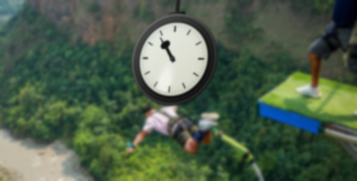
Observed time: 10:54
